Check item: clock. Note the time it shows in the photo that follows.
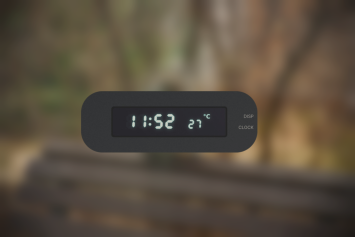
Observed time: 11:52
